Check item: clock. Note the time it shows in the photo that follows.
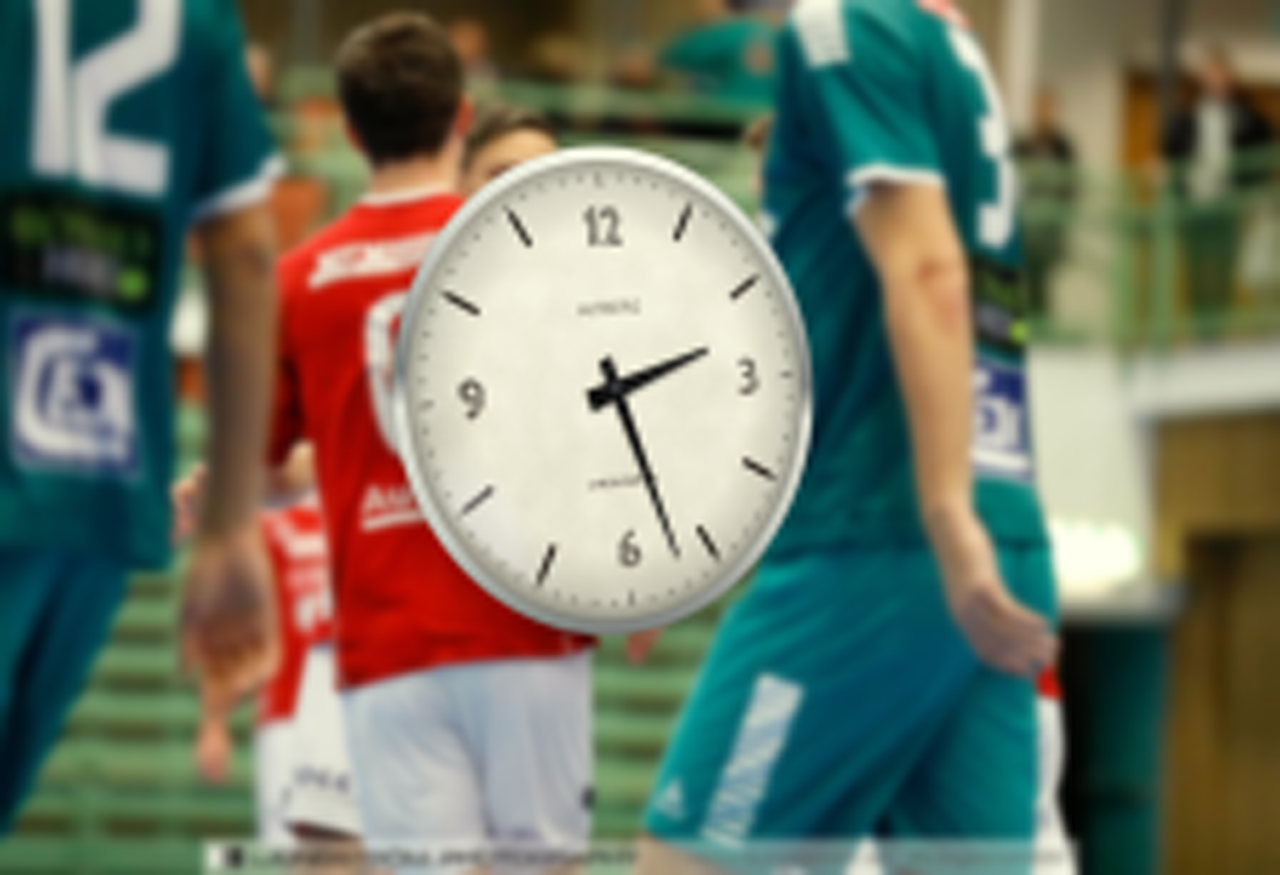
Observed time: 2:27
